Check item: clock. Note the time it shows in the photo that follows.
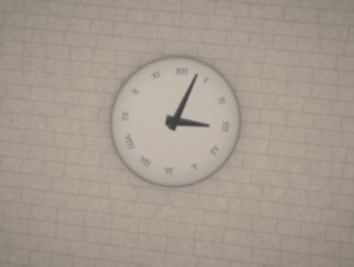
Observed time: 3:03
